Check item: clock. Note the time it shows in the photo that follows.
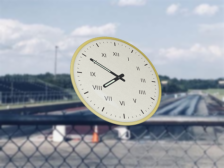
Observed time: 7:50
